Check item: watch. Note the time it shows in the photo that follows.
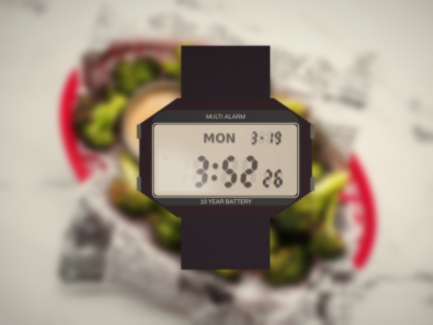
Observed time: 3:52:26
